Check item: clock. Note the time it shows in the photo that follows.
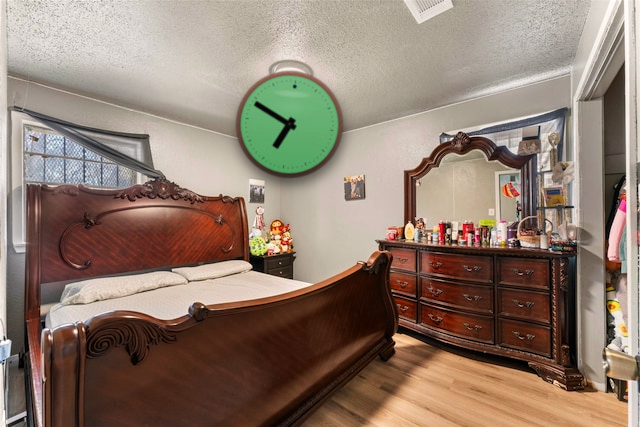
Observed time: 6:49
